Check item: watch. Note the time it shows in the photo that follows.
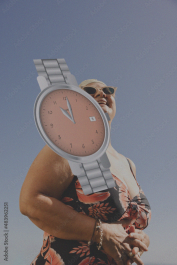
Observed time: 11:01
